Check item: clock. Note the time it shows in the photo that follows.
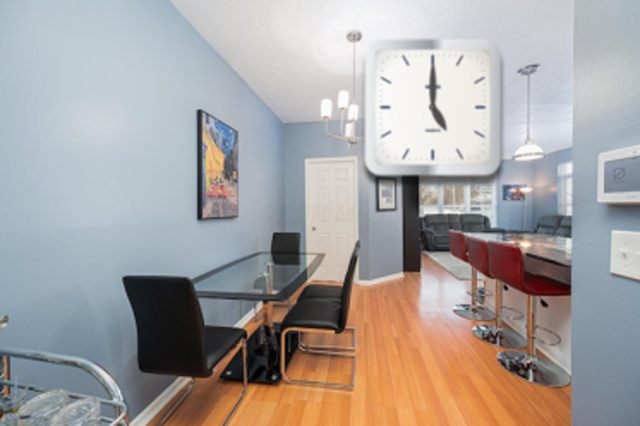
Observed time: 5:00
